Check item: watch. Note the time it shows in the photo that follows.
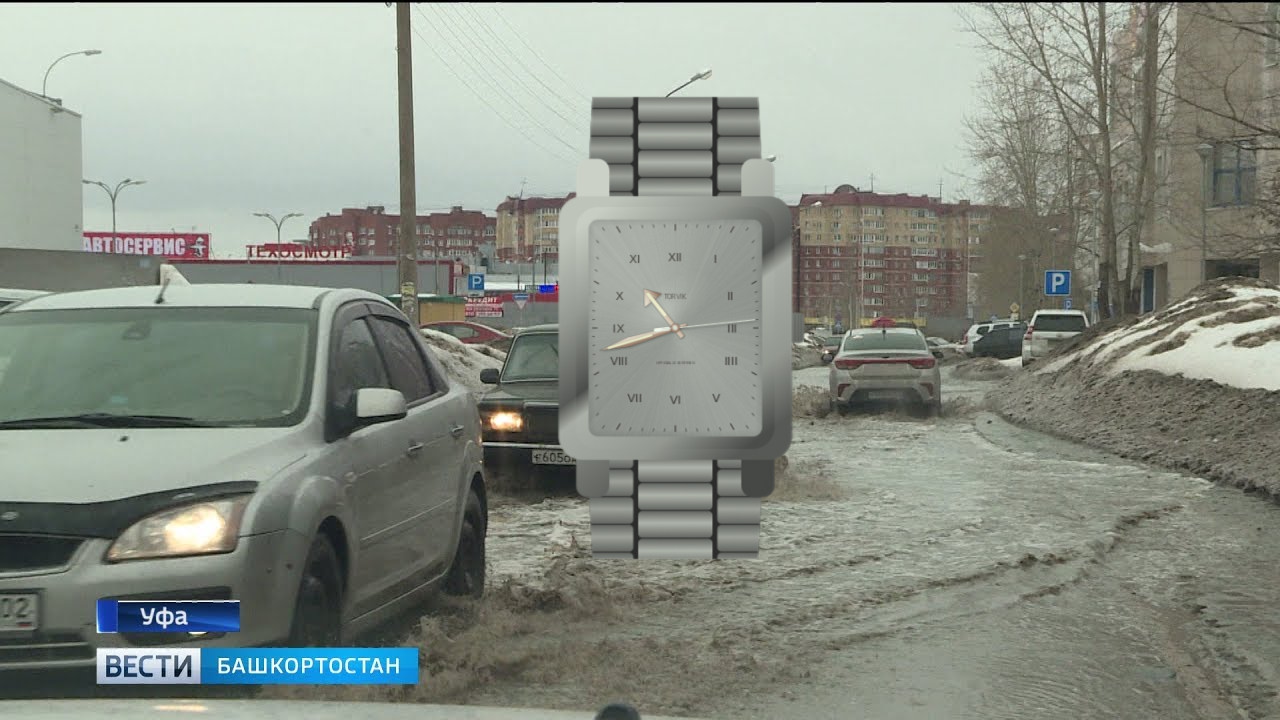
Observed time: 10:42:14
